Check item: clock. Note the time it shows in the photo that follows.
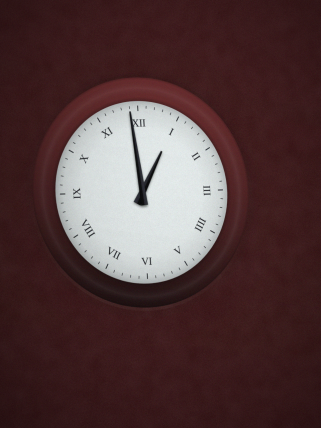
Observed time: 12:59
